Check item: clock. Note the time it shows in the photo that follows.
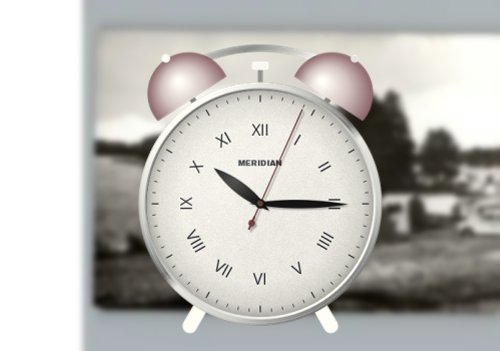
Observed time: 10:15:04
